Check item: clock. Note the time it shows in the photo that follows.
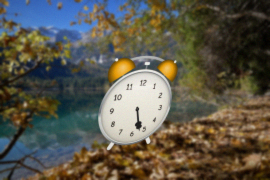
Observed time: 5:27
